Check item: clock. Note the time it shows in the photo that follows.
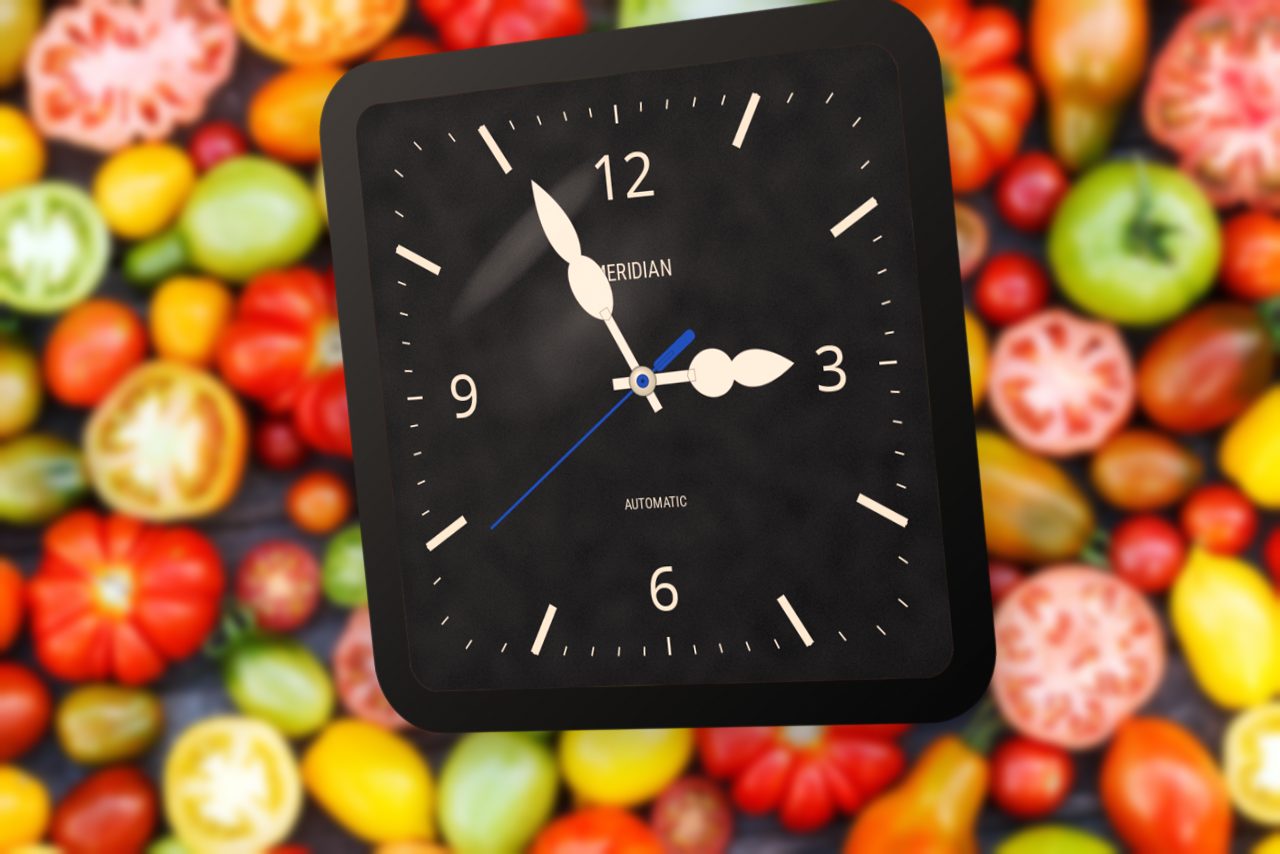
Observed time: 2:55:39
